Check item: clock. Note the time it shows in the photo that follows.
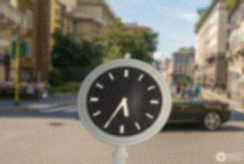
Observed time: 5:35
